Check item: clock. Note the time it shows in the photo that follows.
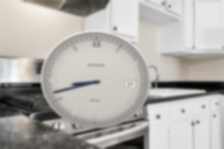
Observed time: 8:42
